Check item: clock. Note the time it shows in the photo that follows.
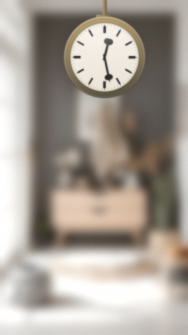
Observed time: 12:28
